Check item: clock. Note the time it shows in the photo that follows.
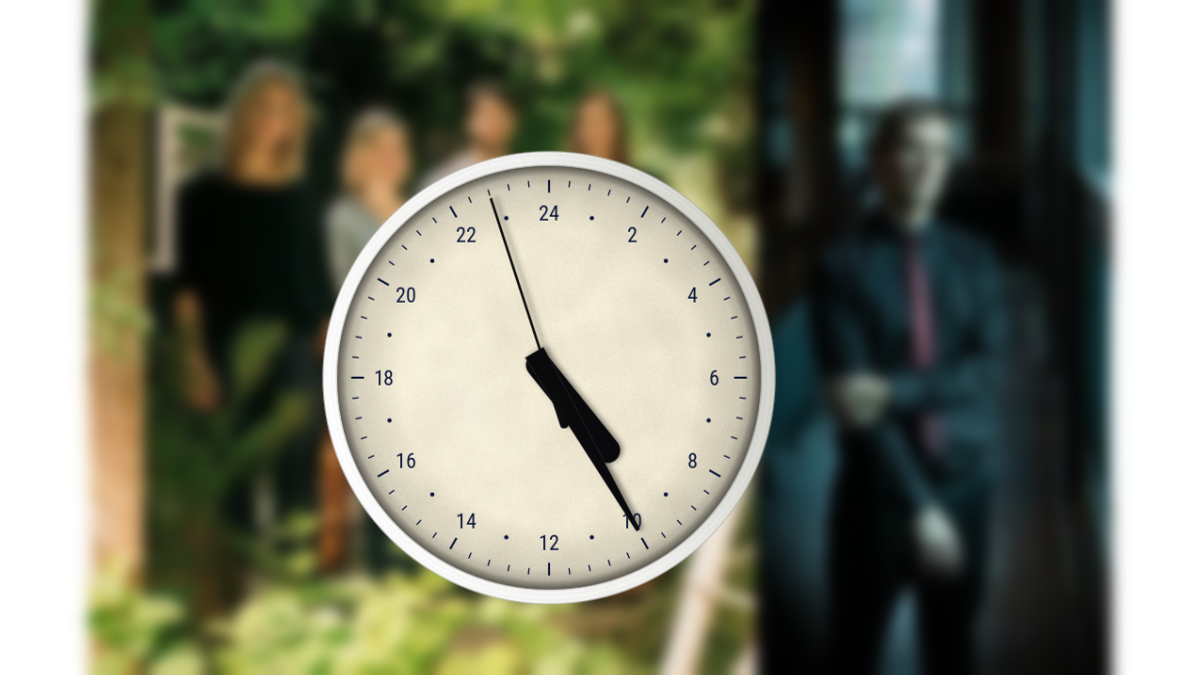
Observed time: 9:24:57
